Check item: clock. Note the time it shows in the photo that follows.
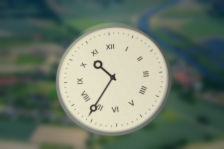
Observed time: 10:36
